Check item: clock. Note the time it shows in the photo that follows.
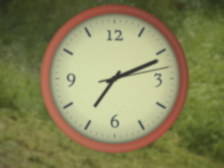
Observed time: 7:11:13
